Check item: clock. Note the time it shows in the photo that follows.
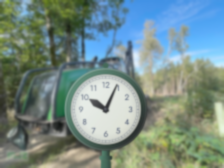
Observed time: 10:04
